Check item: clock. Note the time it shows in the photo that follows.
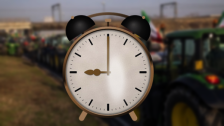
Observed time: 9:00
